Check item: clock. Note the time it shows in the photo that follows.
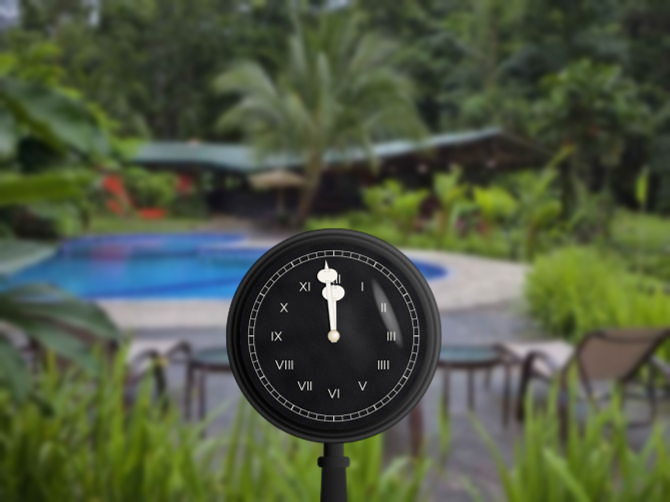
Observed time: 11:59
